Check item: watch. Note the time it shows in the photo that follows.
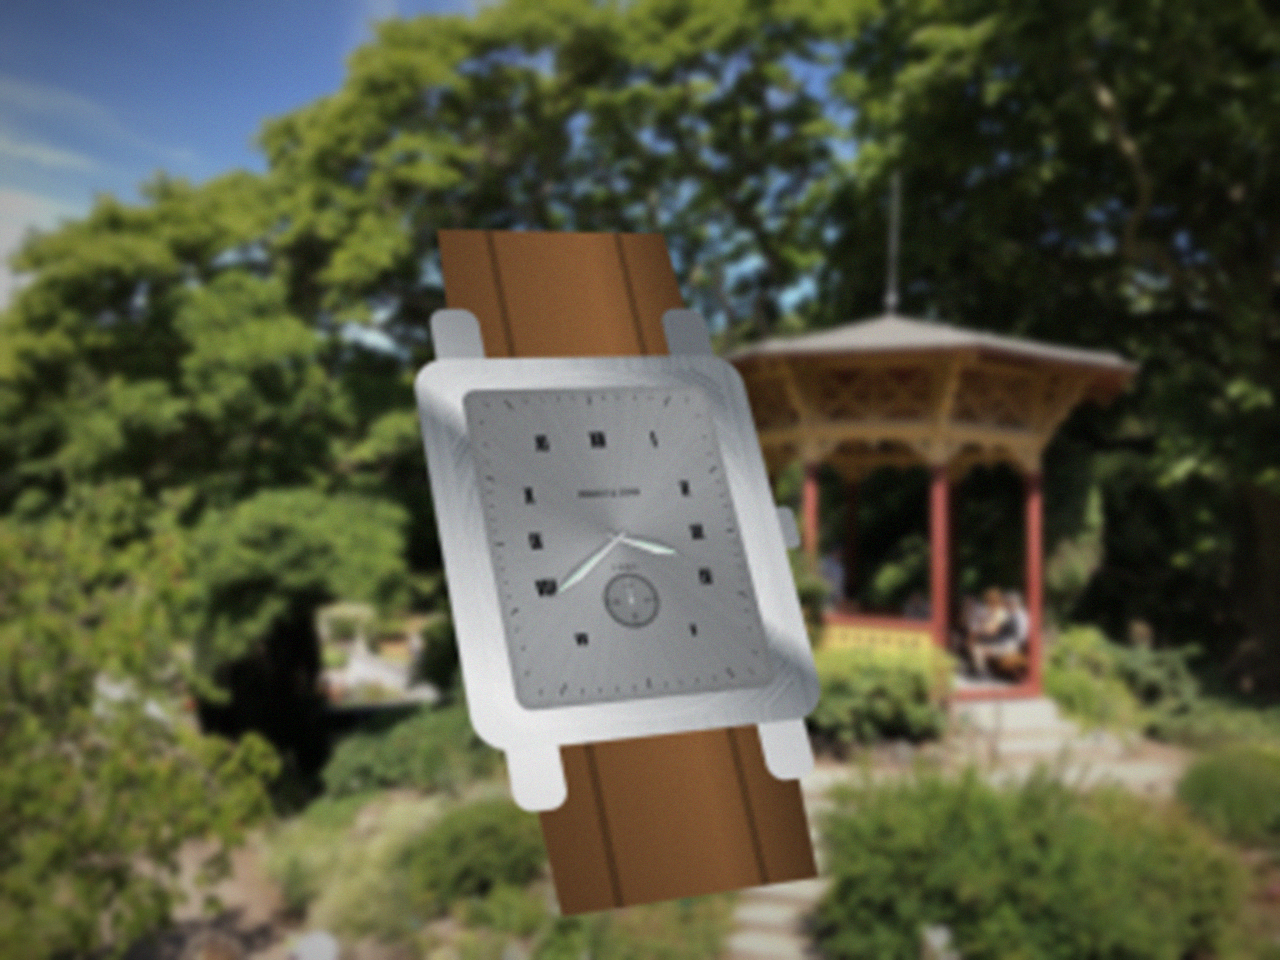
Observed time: 3:39
